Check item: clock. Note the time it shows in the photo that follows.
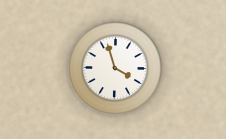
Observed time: 3:57
